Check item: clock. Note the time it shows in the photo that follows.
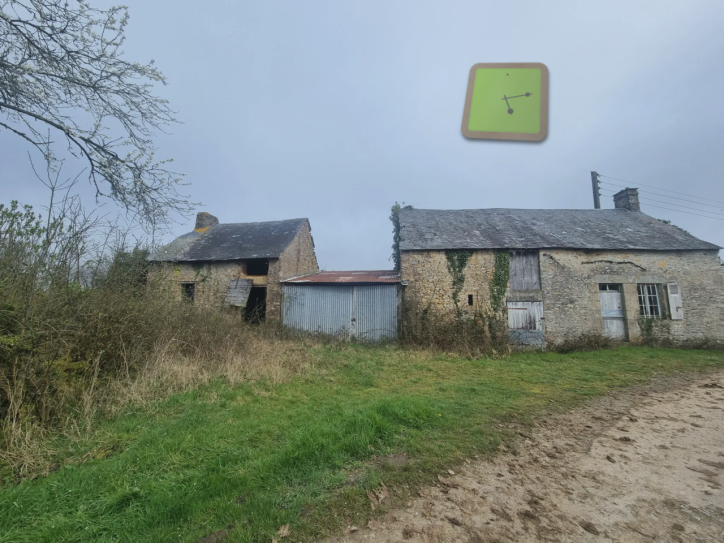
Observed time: 5:13
